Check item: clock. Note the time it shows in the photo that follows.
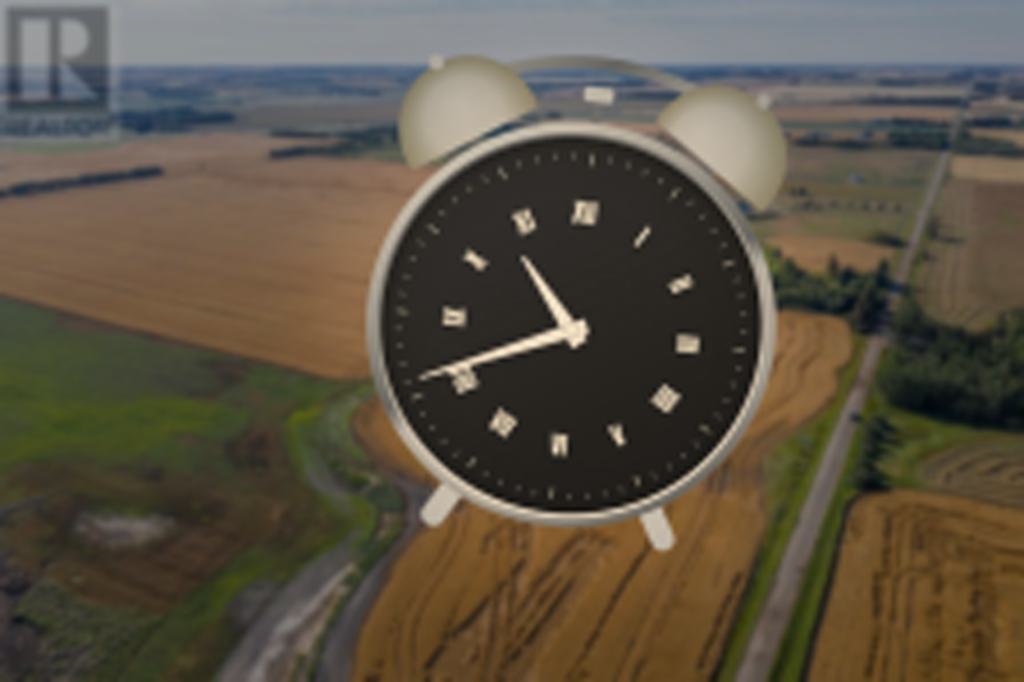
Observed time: 10:41
